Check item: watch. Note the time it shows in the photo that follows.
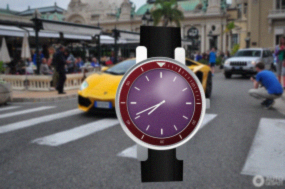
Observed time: 7:41
